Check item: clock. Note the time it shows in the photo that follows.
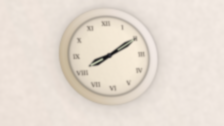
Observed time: 8:10
